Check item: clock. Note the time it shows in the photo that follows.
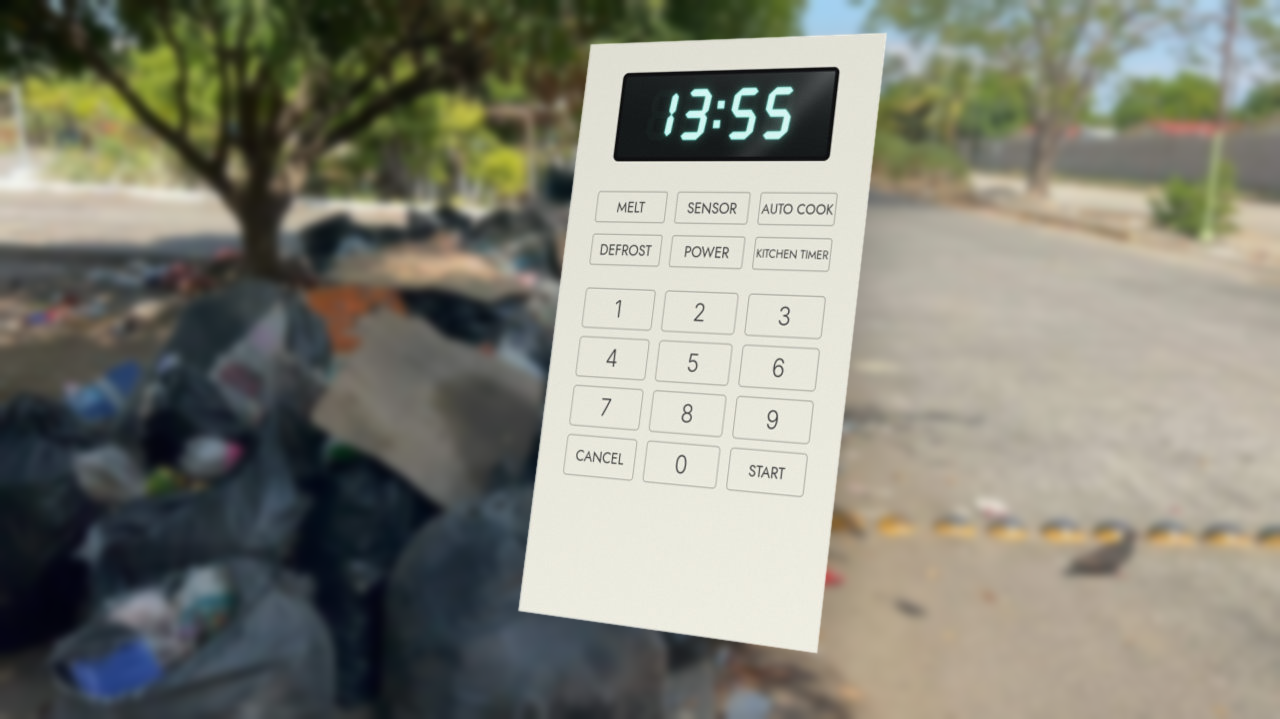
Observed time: 13:55
